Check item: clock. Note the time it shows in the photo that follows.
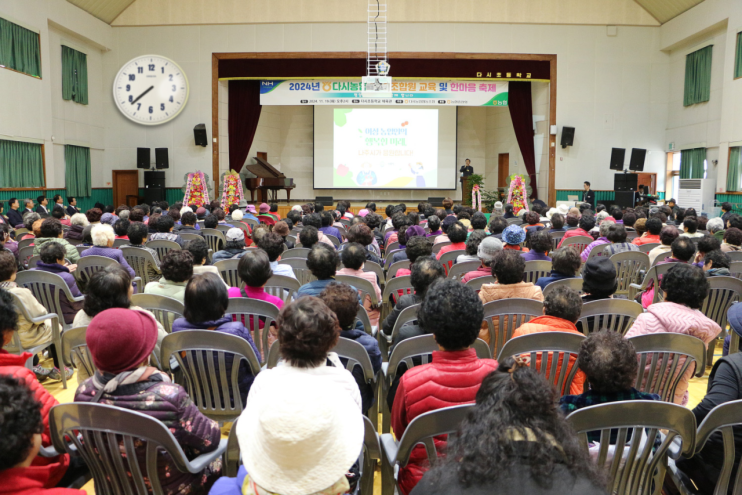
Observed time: 7:38
